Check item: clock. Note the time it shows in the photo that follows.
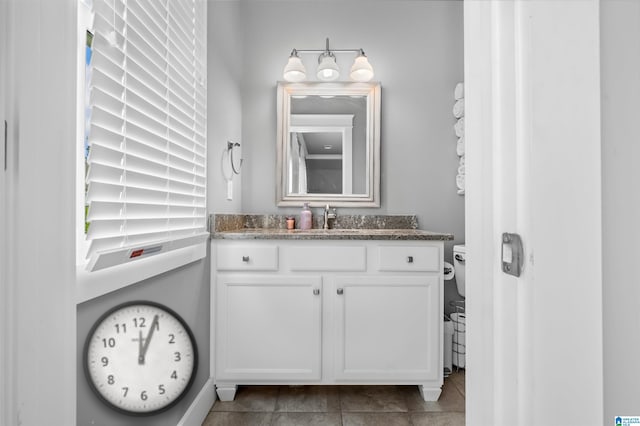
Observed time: 12:04
